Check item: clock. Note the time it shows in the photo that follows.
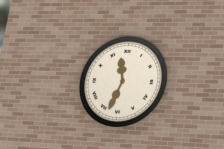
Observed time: 11:33
